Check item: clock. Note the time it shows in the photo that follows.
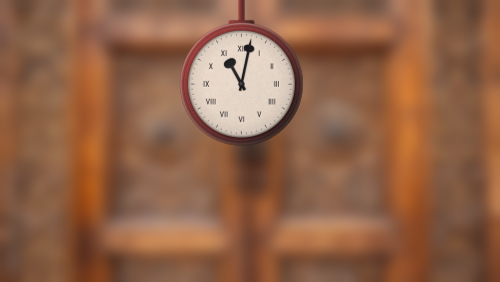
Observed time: 11:02
